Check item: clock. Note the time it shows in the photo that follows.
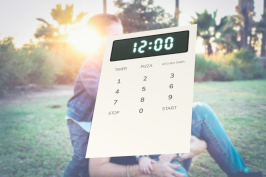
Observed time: 12:00
